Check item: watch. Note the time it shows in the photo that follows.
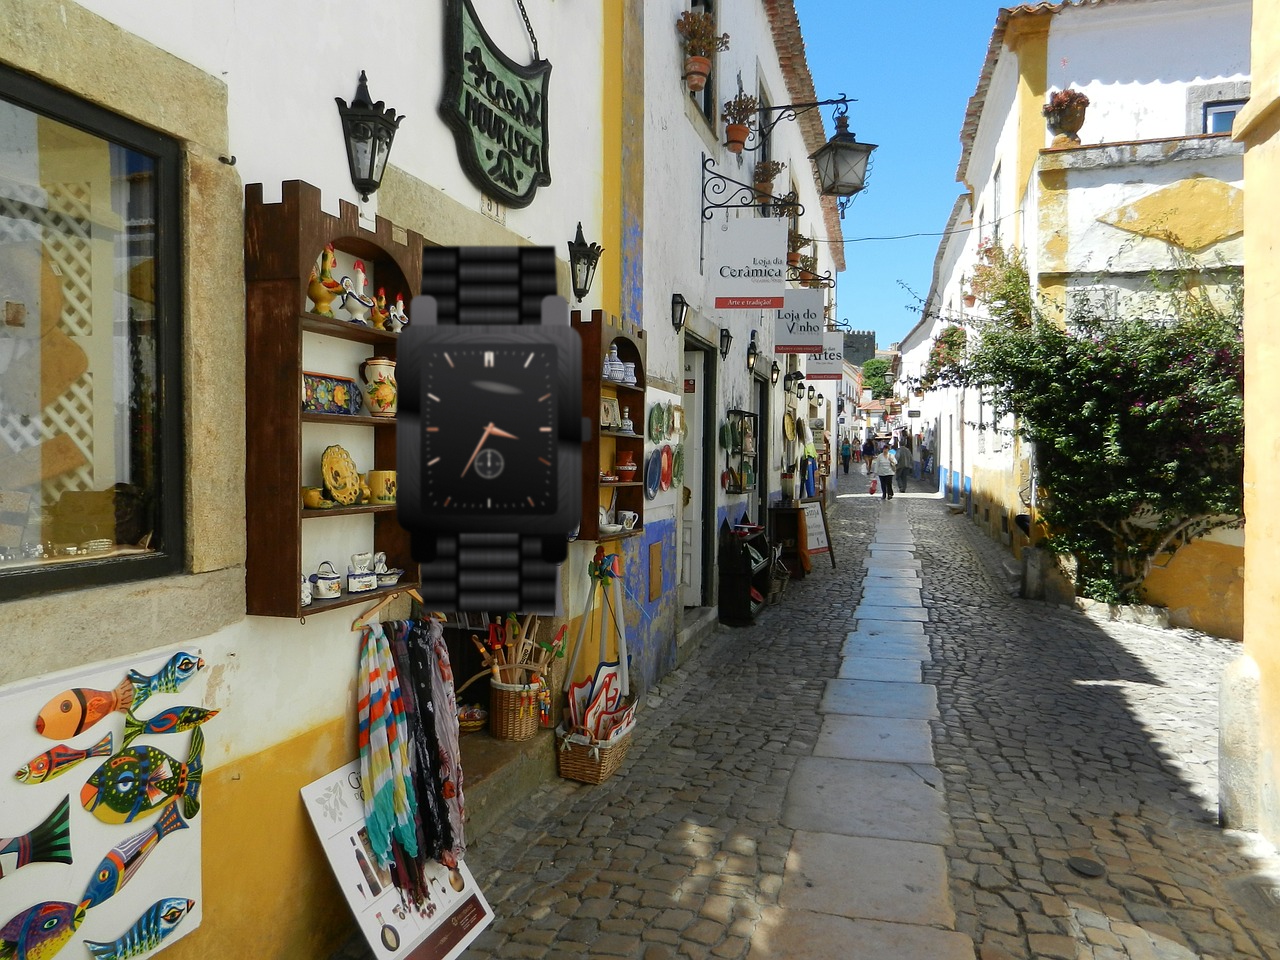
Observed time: 3:35
